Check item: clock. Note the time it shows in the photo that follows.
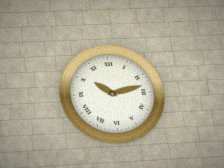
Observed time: 10:13
